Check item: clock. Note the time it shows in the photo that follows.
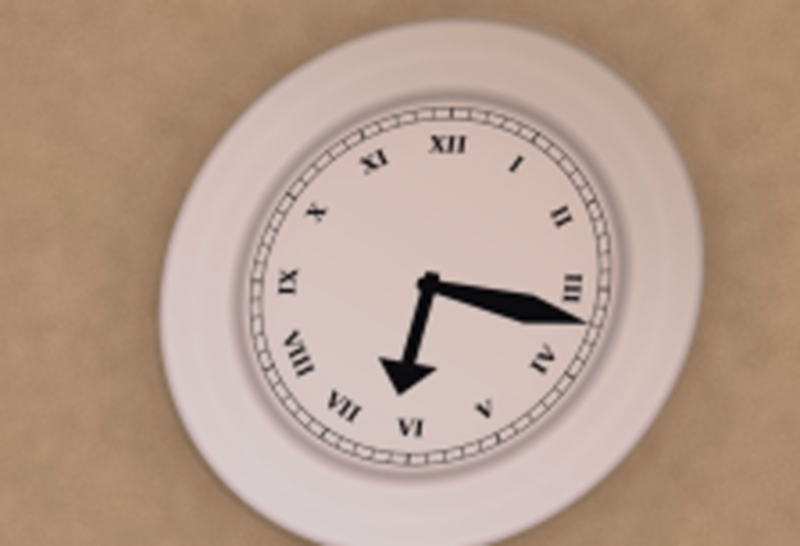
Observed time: 6:17
